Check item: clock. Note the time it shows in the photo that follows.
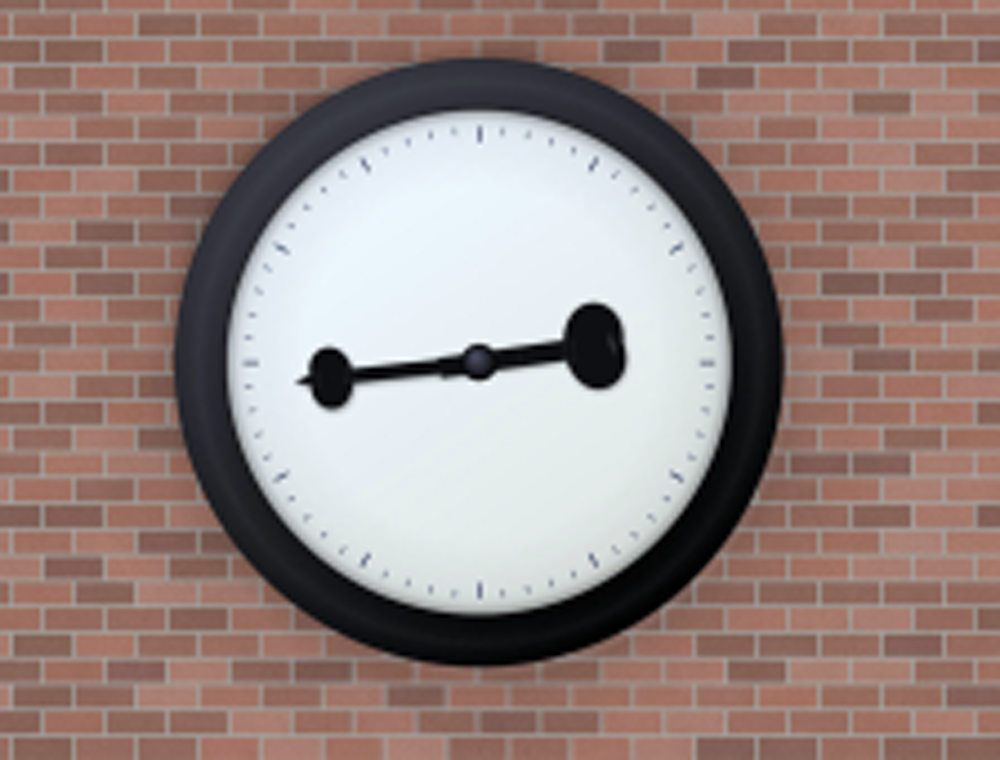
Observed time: 2:44
